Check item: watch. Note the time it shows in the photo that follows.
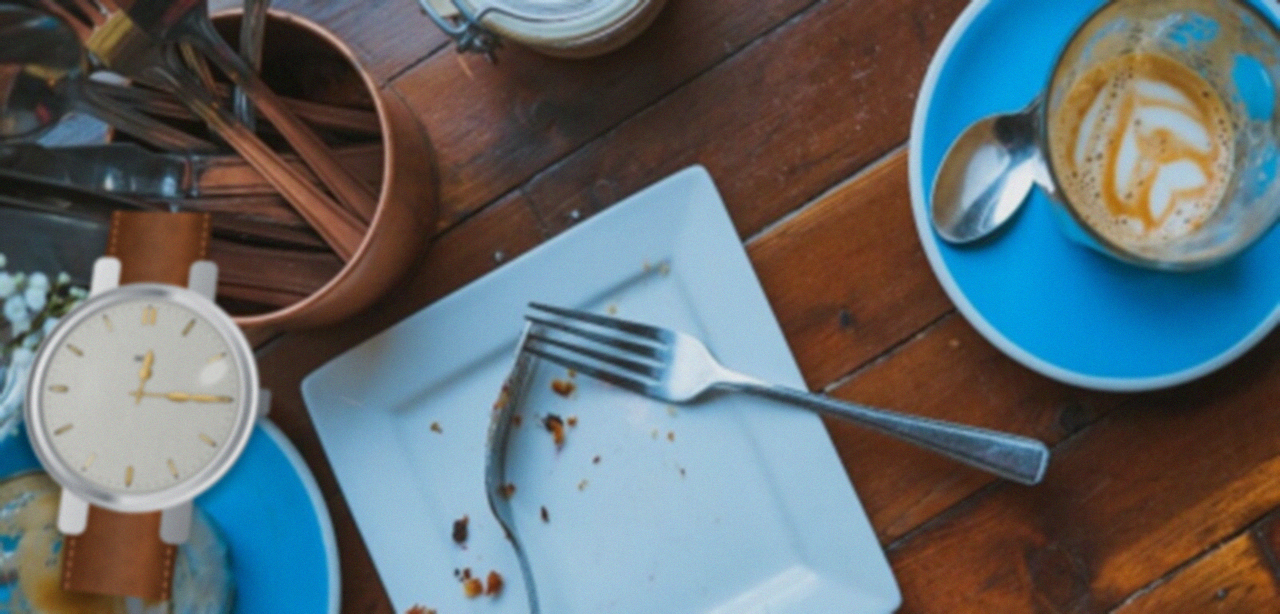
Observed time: 12:15
